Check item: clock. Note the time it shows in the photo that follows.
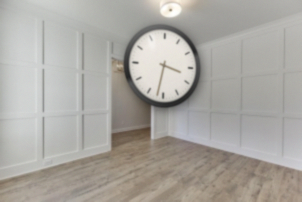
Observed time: 3:32
